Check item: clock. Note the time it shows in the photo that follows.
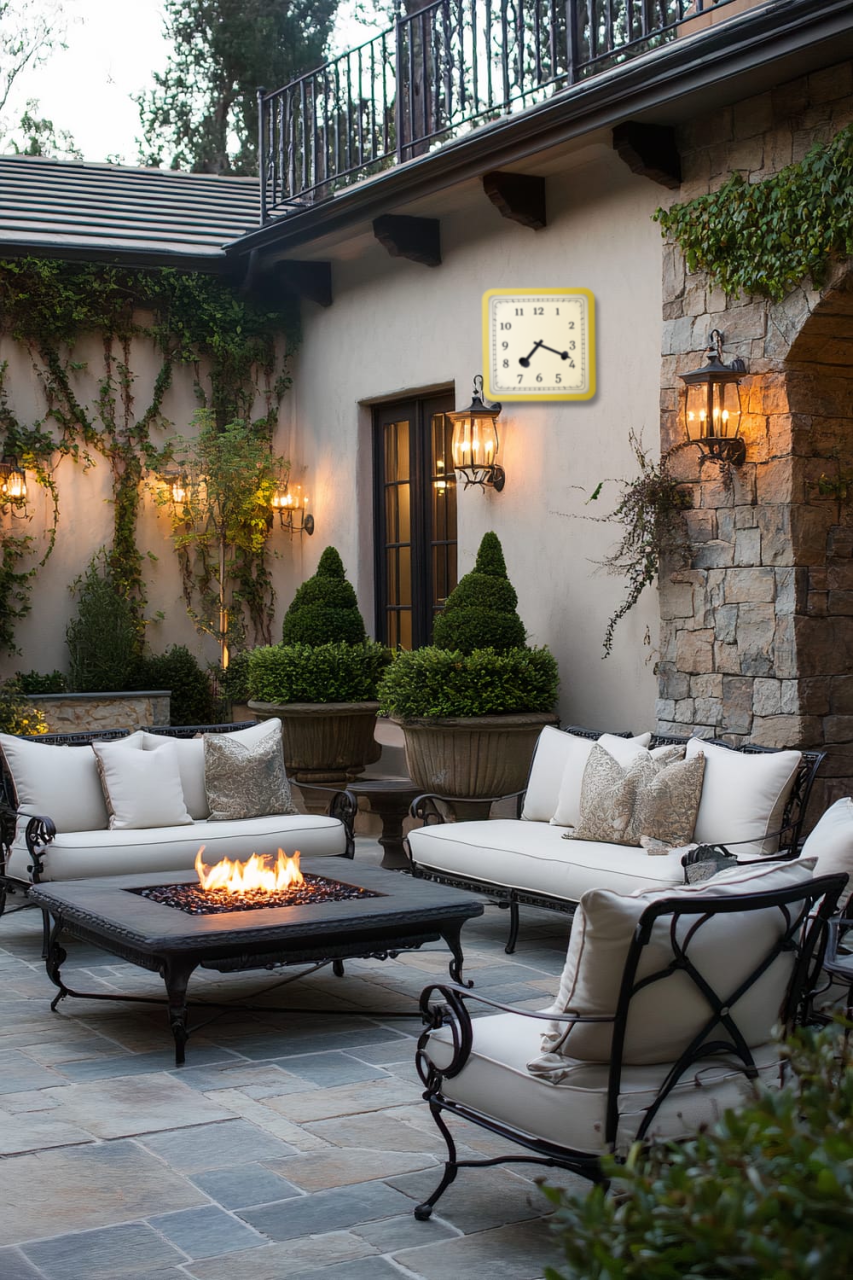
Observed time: 7:19
